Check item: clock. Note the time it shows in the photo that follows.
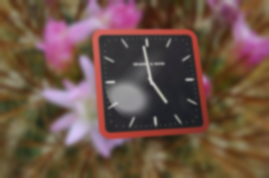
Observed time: 4:59
